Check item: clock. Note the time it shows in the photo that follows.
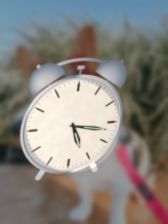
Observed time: 5:17
